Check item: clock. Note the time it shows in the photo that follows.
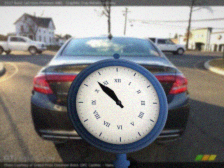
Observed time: 10:53
